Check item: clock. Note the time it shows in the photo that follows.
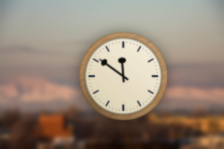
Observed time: 11:51
